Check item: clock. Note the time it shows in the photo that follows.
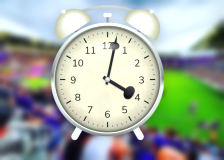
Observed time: 4:02
